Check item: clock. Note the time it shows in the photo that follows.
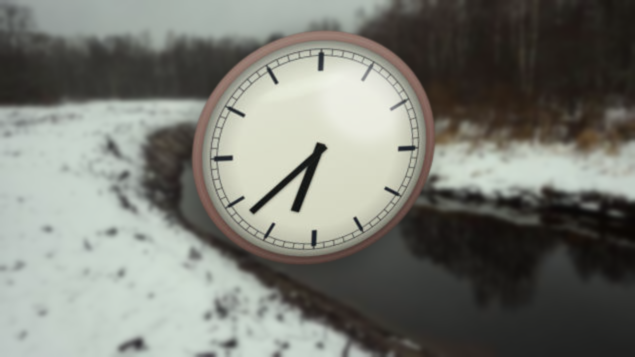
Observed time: 6:38
